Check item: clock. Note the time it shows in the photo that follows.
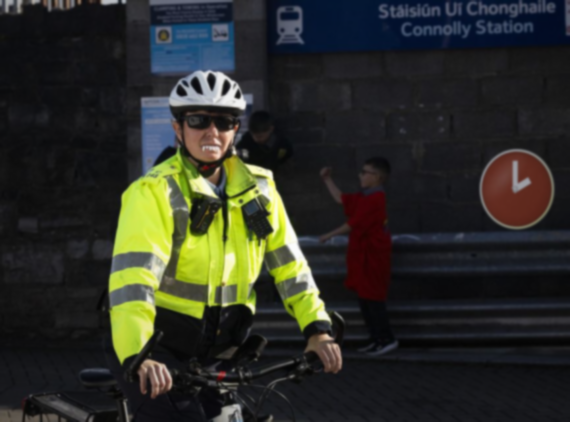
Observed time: 2:00
